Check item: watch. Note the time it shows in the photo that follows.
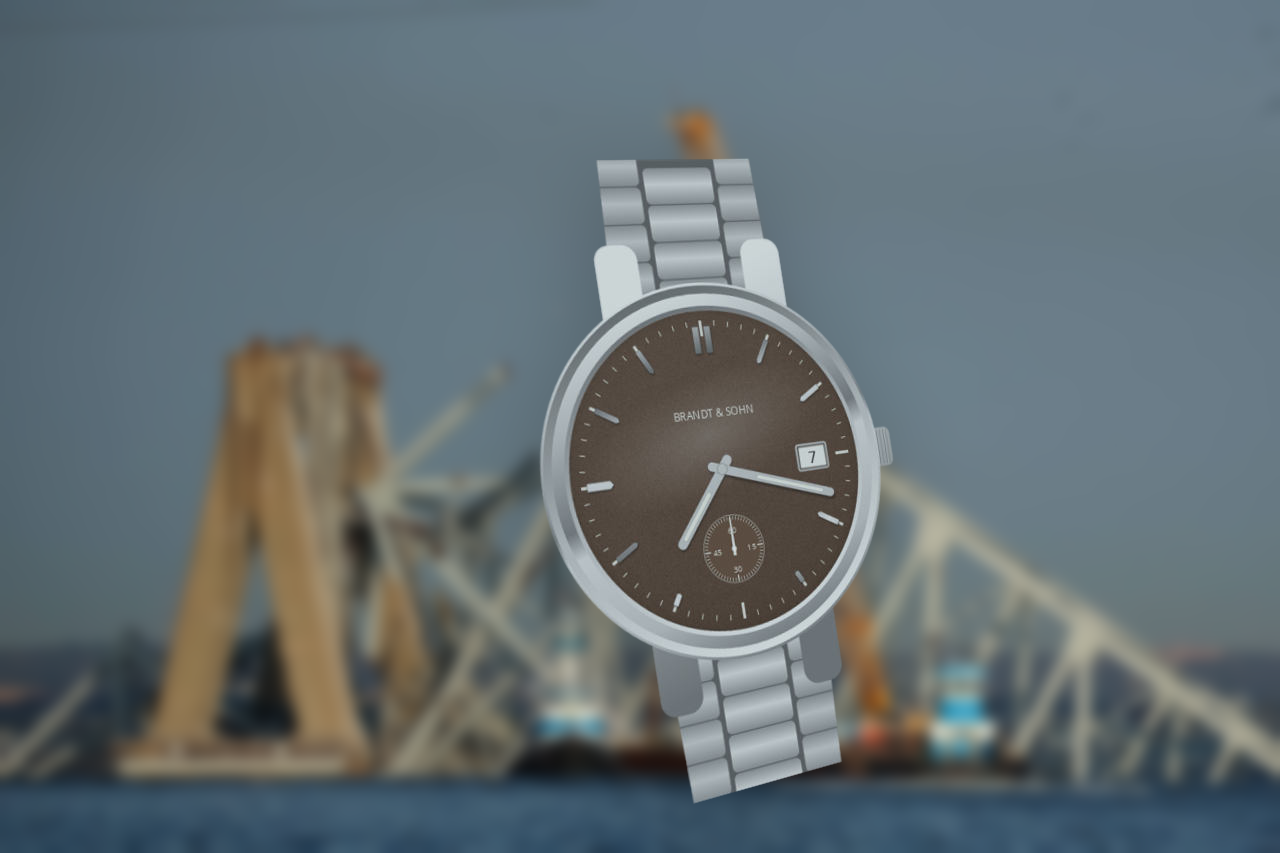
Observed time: 7:18
